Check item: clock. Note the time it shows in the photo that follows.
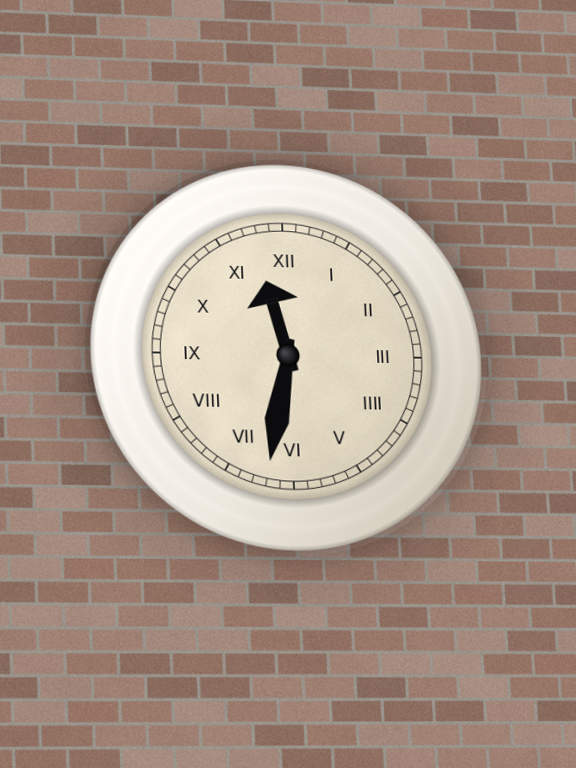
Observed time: 11:32
